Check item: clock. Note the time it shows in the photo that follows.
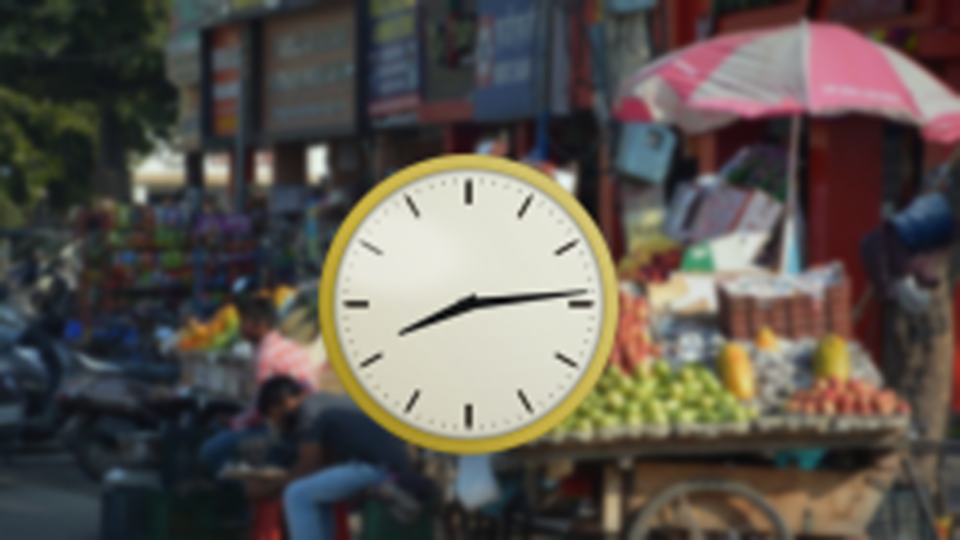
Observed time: 8:14
